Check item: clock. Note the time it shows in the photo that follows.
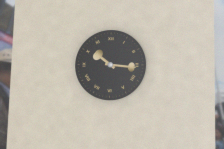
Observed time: 10:16
